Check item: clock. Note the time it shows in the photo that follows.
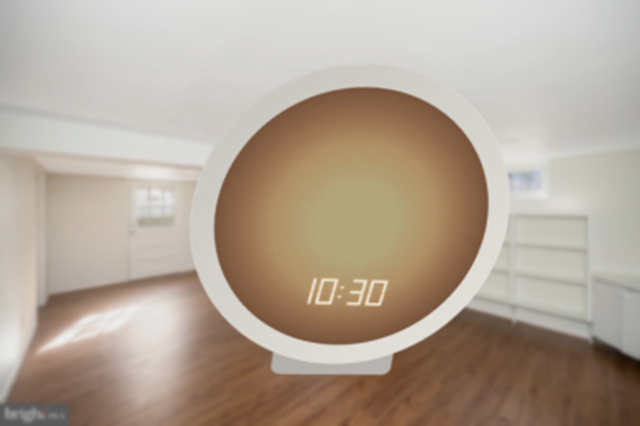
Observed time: 10:30
